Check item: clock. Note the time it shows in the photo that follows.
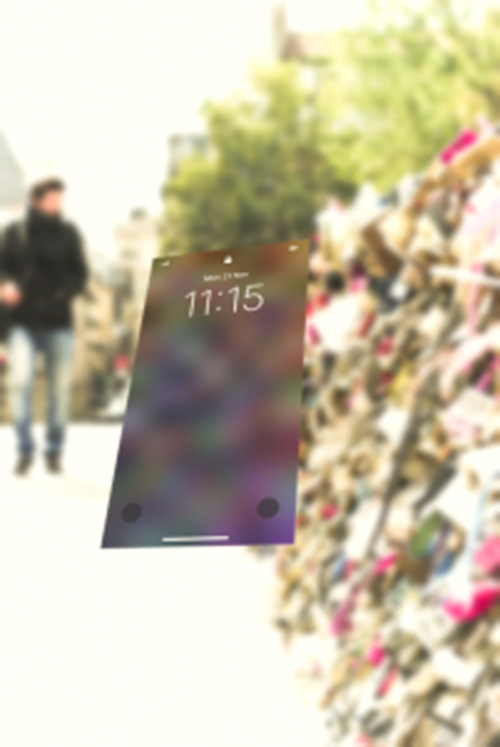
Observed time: 11:15
